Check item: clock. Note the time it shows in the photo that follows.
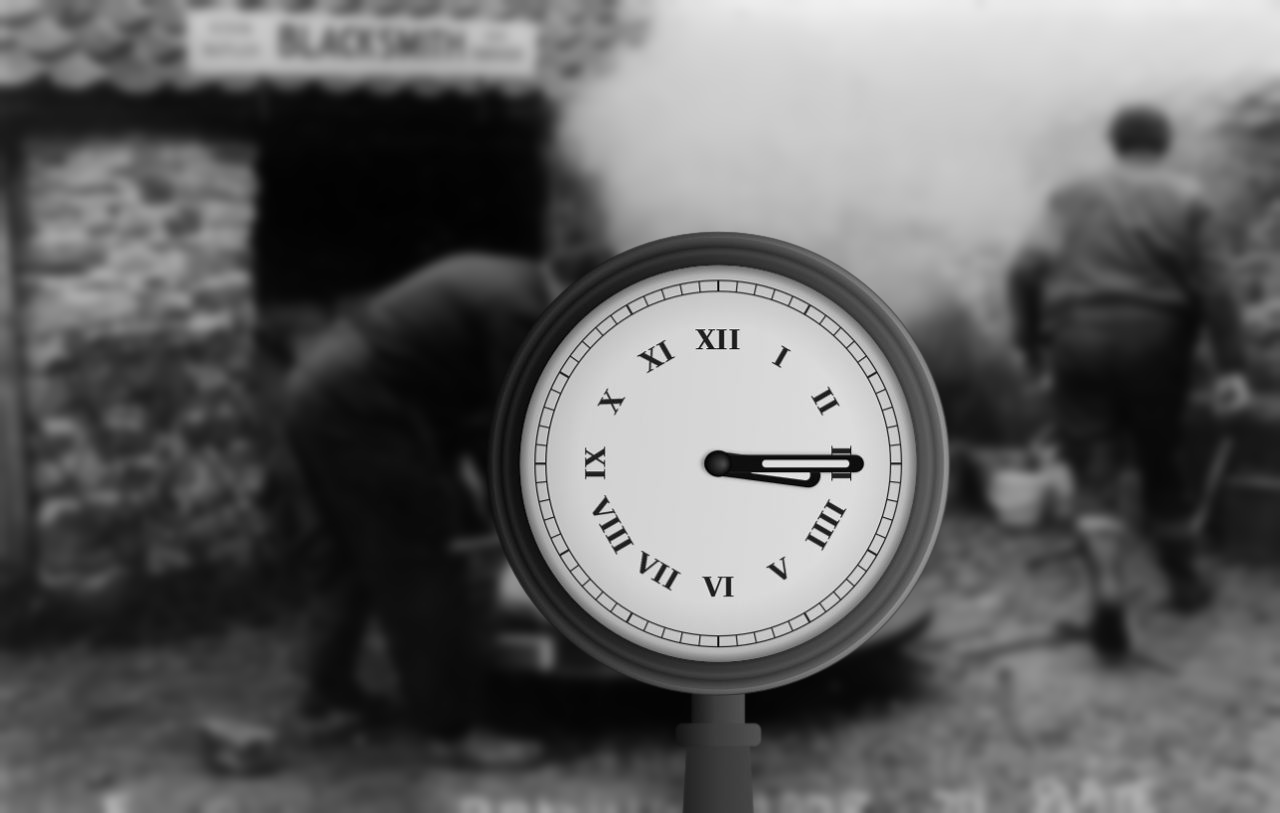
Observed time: 3:15
